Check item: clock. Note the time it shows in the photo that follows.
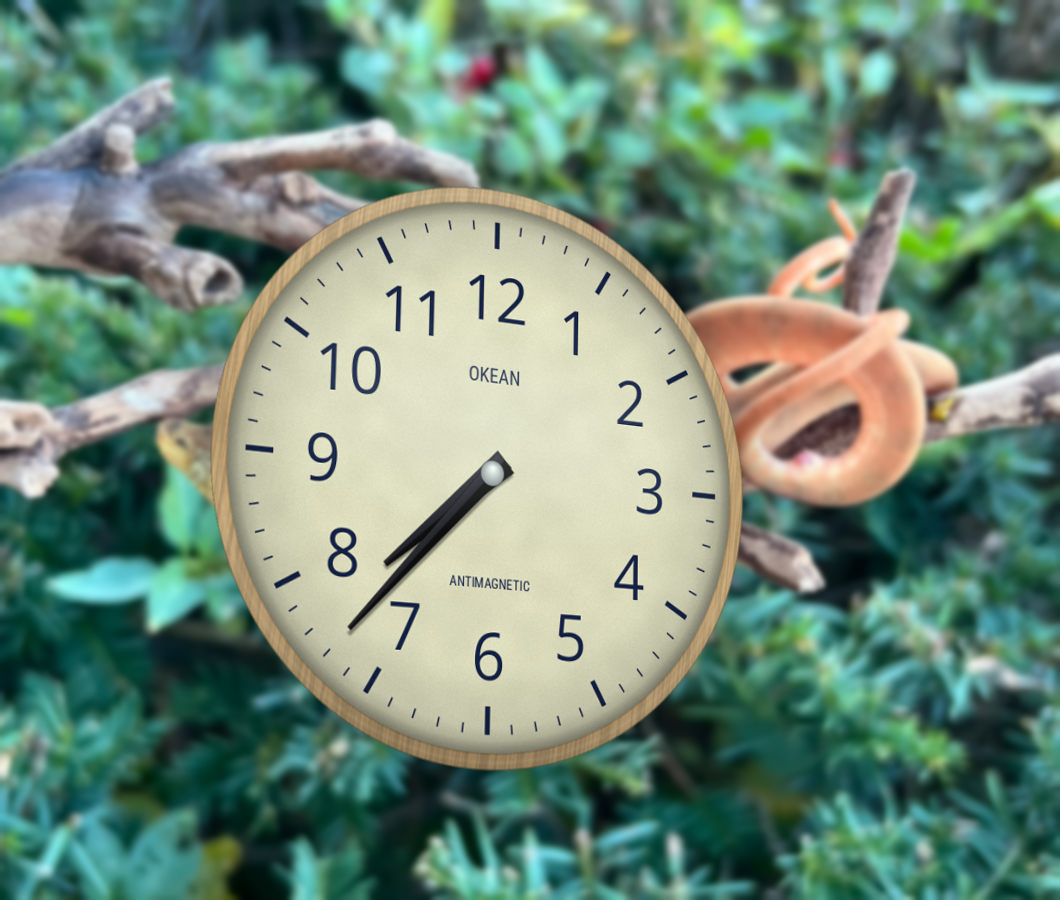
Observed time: 7:37
